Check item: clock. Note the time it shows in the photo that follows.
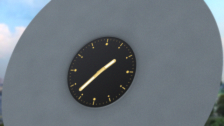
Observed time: 1:37
